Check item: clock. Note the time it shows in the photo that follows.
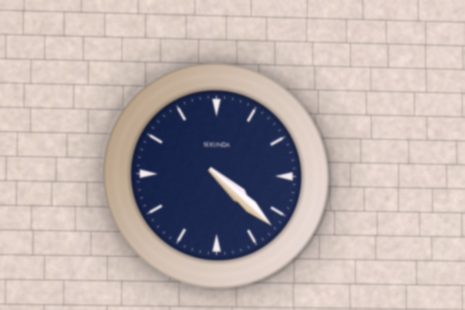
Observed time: 4:22
